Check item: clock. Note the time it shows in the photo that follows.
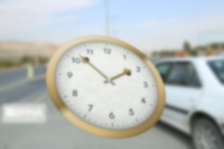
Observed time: 1:52
